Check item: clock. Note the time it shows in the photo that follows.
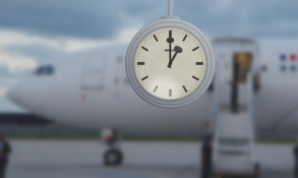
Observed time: 1:00
